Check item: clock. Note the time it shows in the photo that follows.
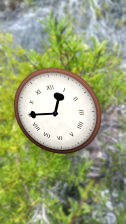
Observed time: 12:45
